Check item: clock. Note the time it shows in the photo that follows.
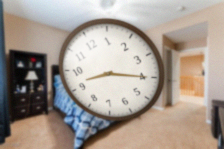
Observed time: 9:20
